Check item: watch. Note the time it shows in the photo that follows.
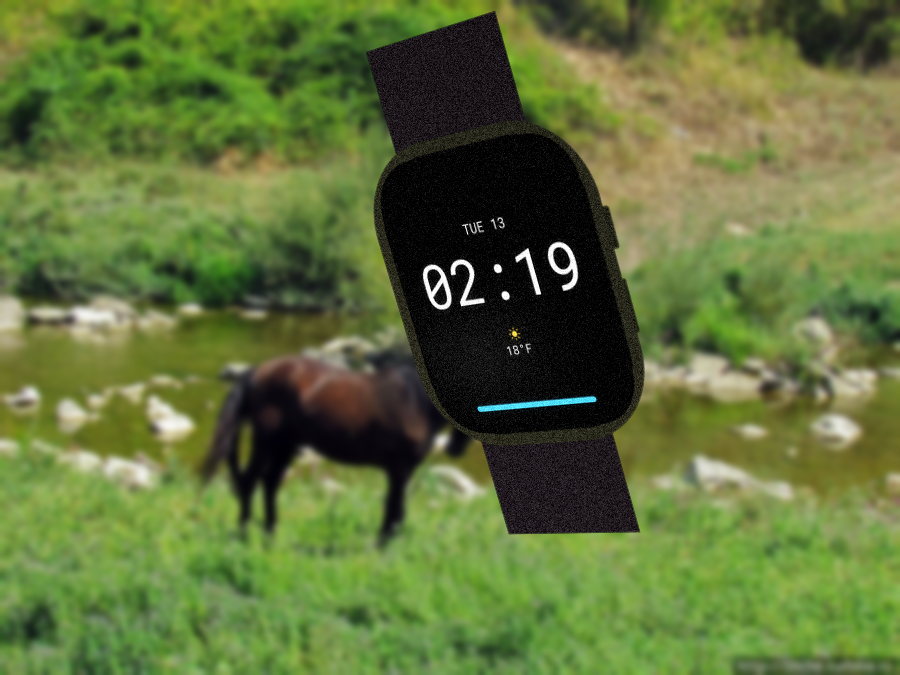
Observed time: 2:19
